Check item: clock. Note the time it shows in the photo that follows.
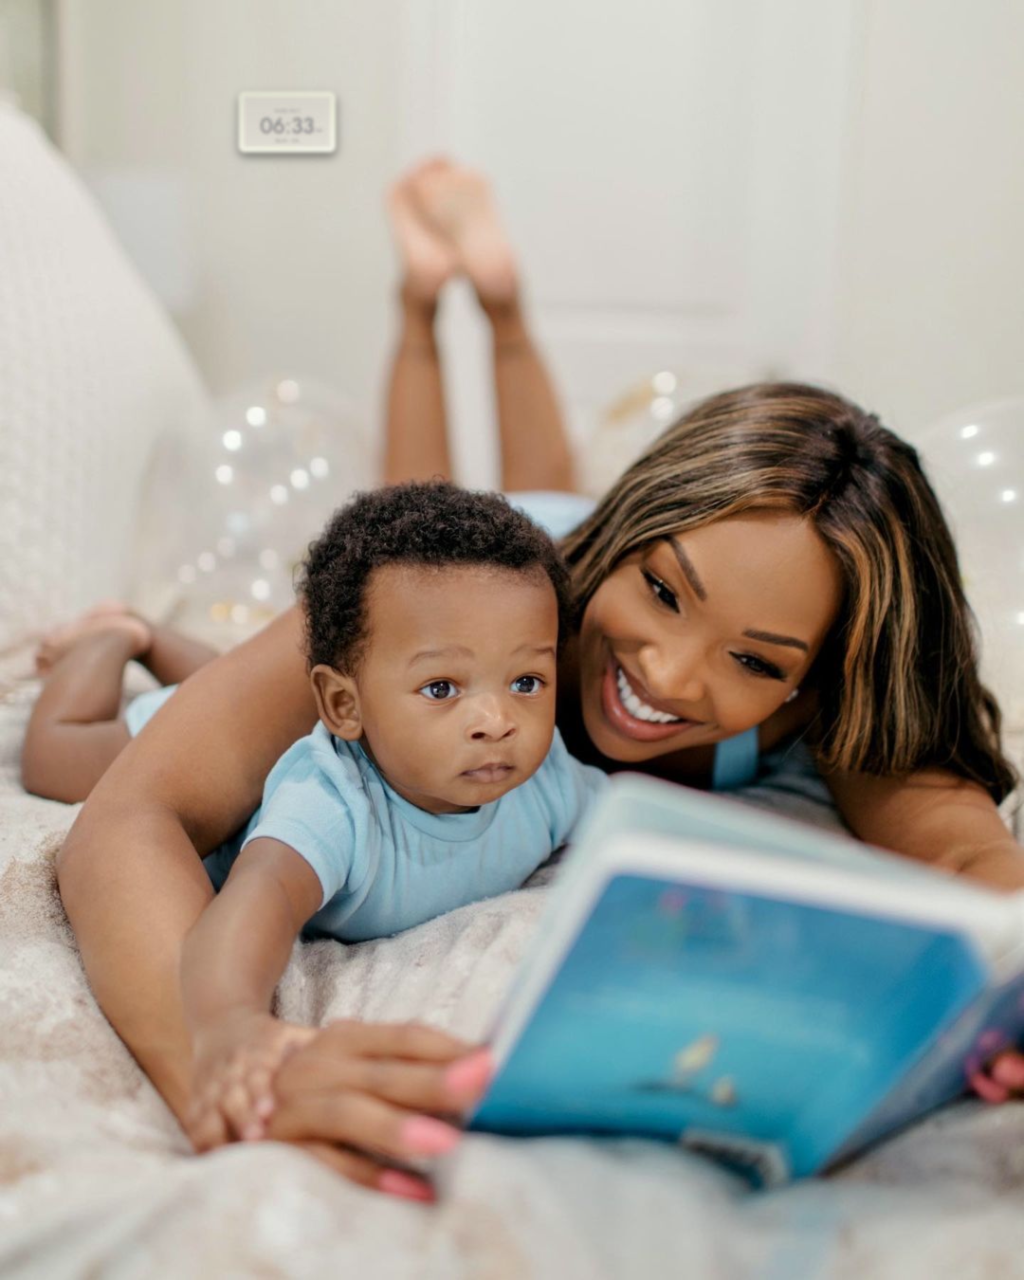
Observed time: 6:33
